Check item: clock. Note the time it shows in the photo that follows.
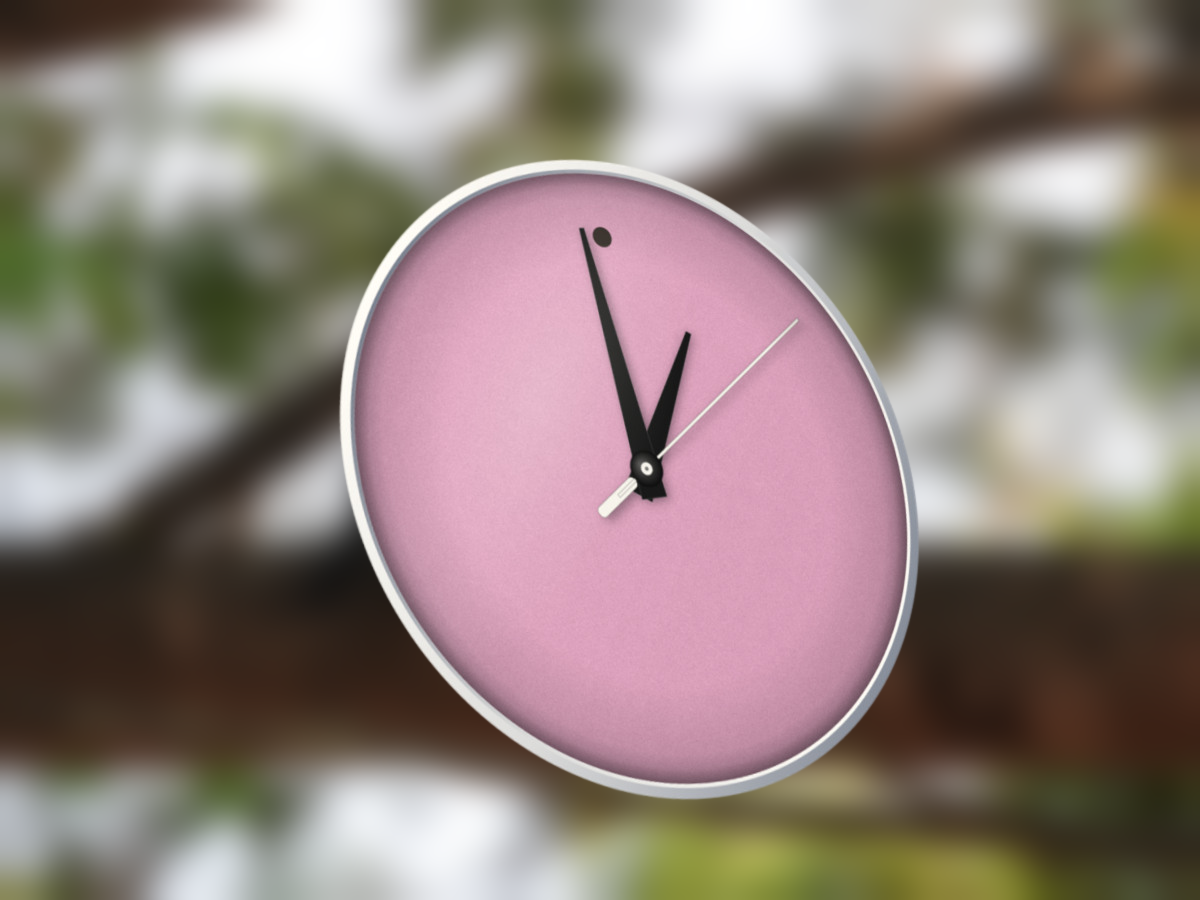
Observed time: 12:59:09
